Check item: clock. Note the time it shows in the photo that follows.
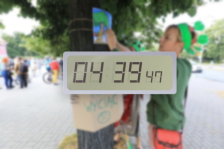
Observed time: 4:39:47
